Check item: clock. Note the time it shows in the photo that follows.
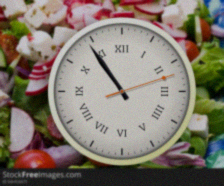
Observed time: 10:54:12
